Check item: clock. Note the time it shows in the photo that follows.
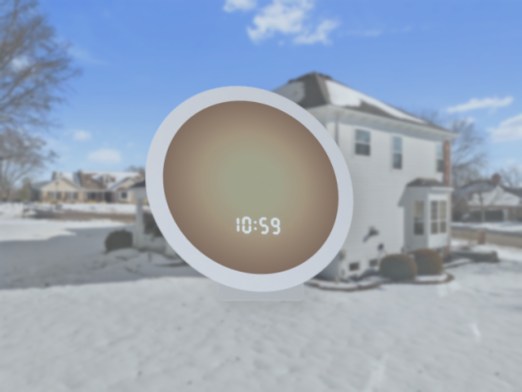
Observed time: 10:59
